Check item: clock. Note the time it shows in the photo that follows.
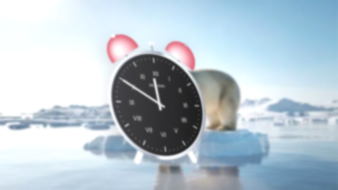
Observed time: 11:50
